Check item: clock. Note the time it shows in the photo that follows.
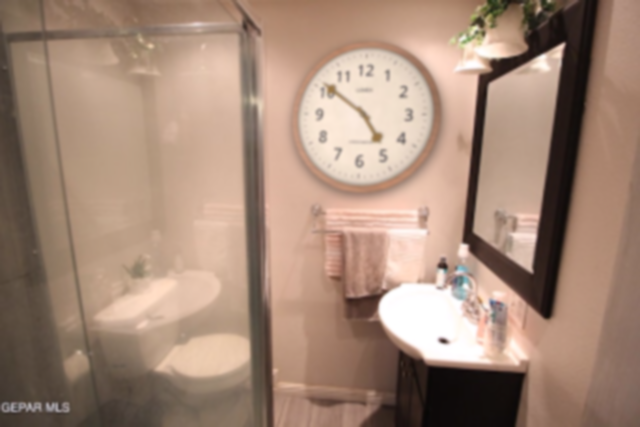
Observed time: 4:51
